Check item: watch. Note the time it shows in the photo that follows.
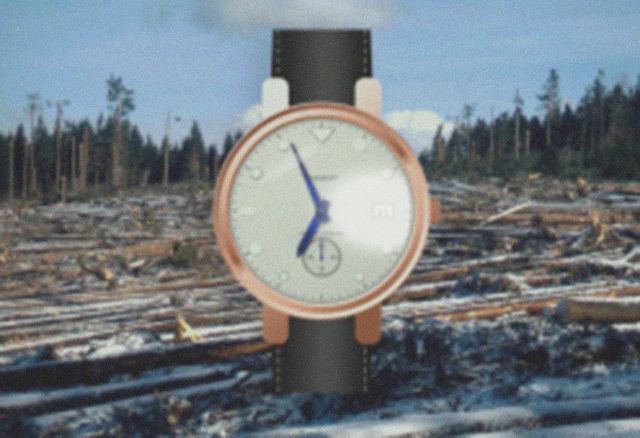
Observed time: 6:56
